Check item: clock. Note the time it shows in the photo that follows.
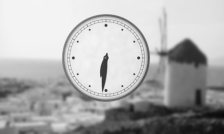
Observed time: 6:31
